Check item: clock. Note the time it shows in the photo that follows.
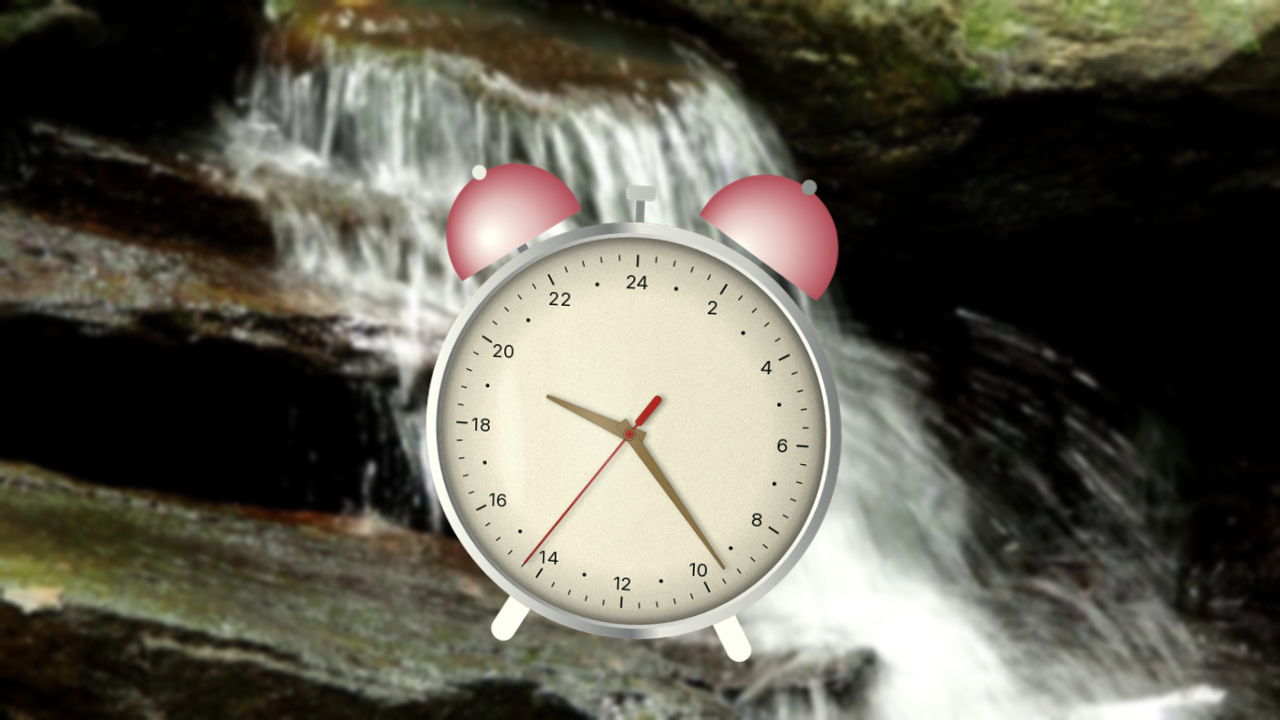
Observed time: 19:23:36
